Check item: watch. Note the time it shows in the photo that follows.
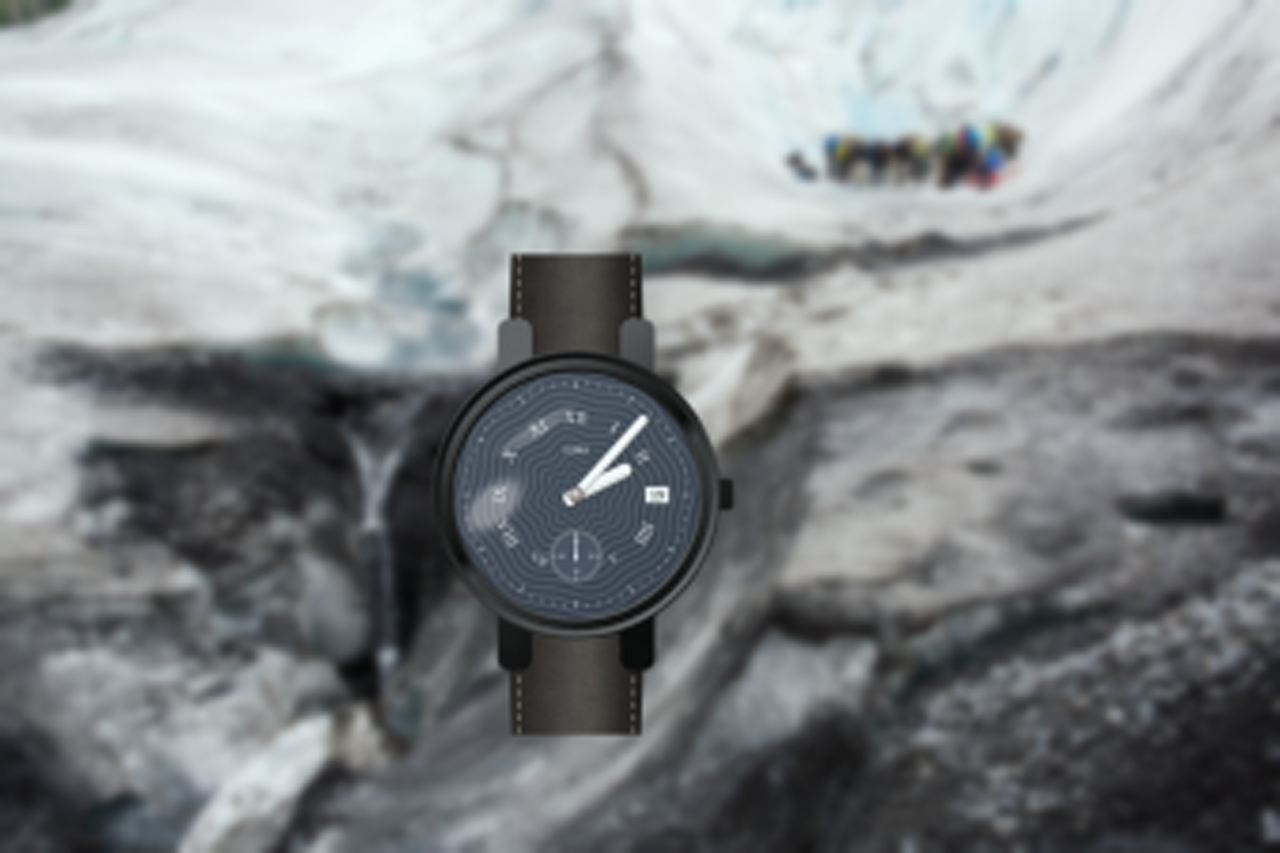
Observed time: 2:07
